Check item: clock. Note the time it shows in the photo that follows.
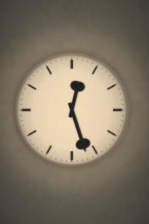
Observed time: 12:27
